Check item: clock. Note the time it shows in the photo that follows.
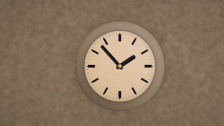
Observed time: 1:53
